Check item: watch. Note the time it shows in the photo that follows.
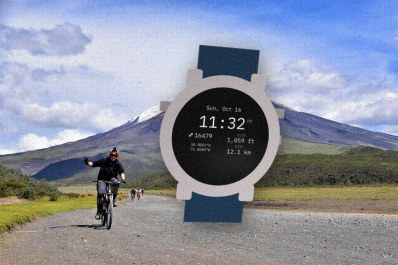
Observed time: 11:32
